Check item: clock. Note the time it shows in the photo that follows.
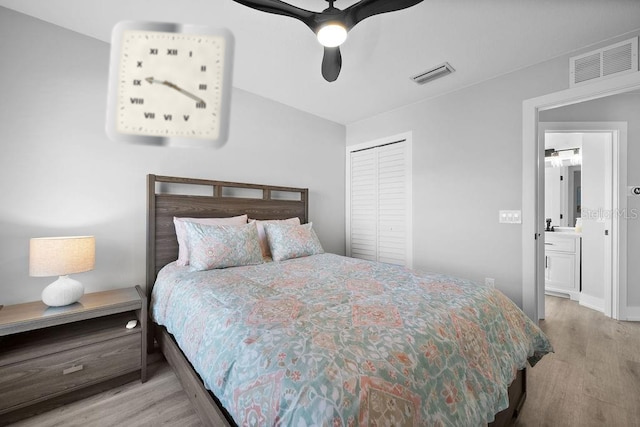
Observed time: 9:19
